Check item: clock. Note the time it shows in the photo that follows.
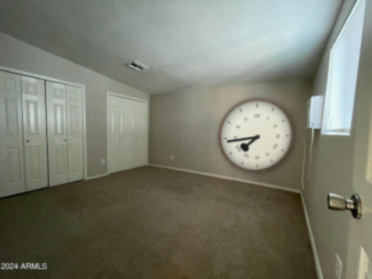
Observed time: 7:44
